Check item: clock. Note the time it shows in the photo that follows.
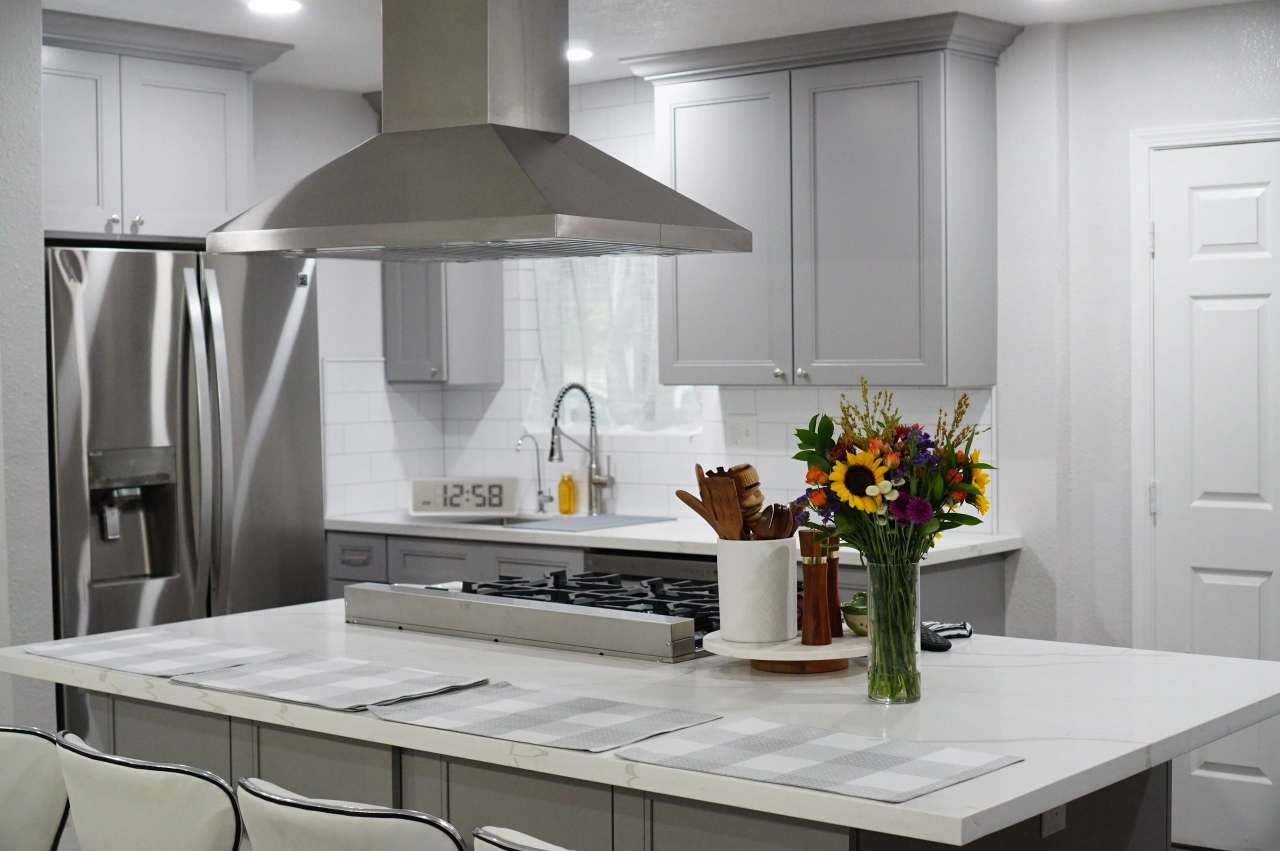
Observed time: 12:58
